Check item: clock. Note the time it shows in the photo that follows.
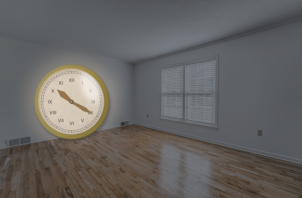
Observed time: 10:20
